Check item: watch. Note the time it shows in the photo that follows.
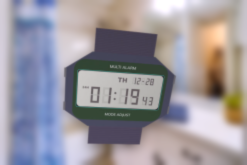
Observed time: 1:19:43
